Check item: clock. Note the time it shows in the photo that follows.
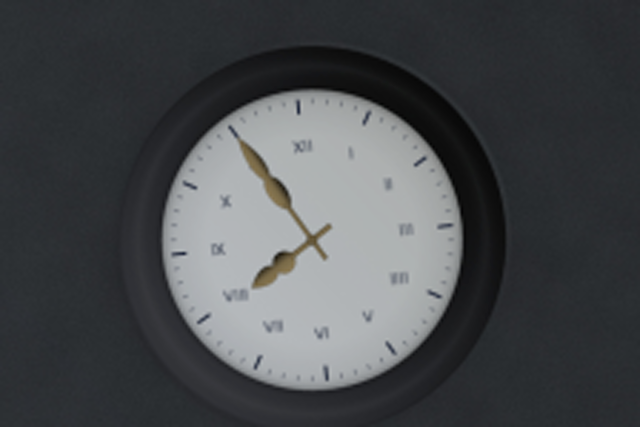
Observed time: 7:55
